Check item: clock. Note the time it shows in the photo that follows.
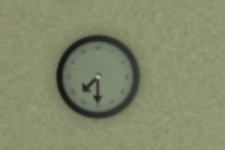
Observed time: 7:30
